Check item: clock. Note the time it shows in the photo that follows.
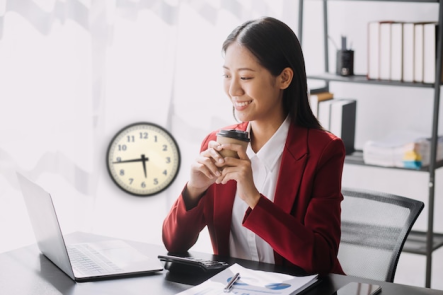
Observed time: 5:44
